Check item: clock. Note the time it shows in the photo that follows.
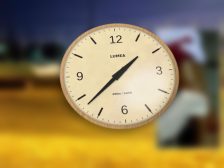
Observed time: 1:38
